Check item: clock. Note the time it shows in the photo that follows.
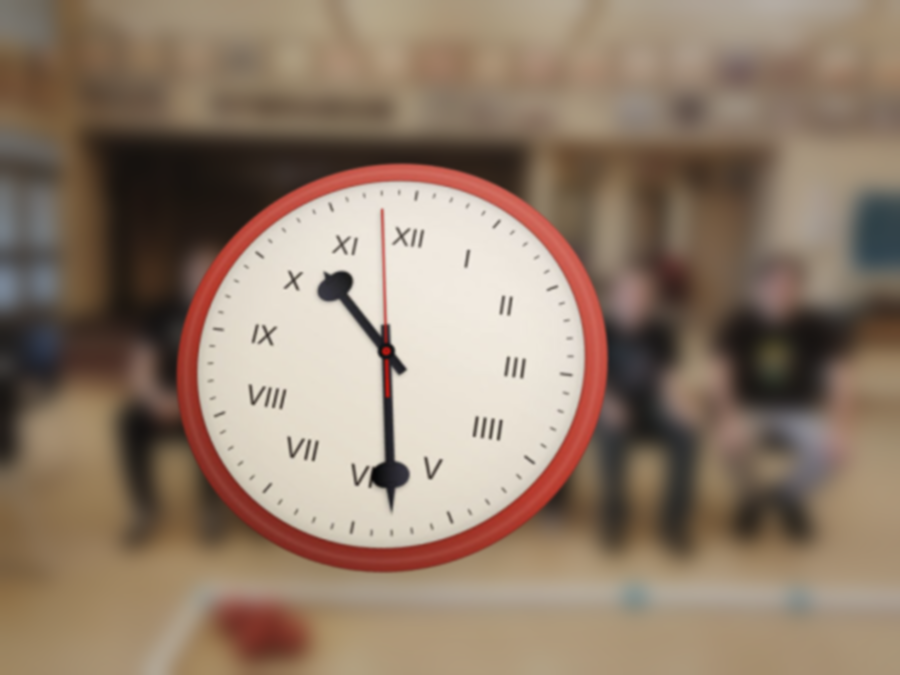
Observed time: 10:27:58
